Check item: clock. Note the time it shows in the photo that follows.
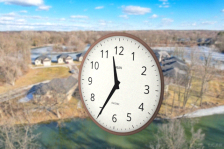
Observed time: 11:35
